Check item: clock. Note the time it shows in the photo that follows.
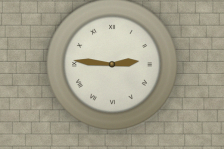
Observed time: 2:46
